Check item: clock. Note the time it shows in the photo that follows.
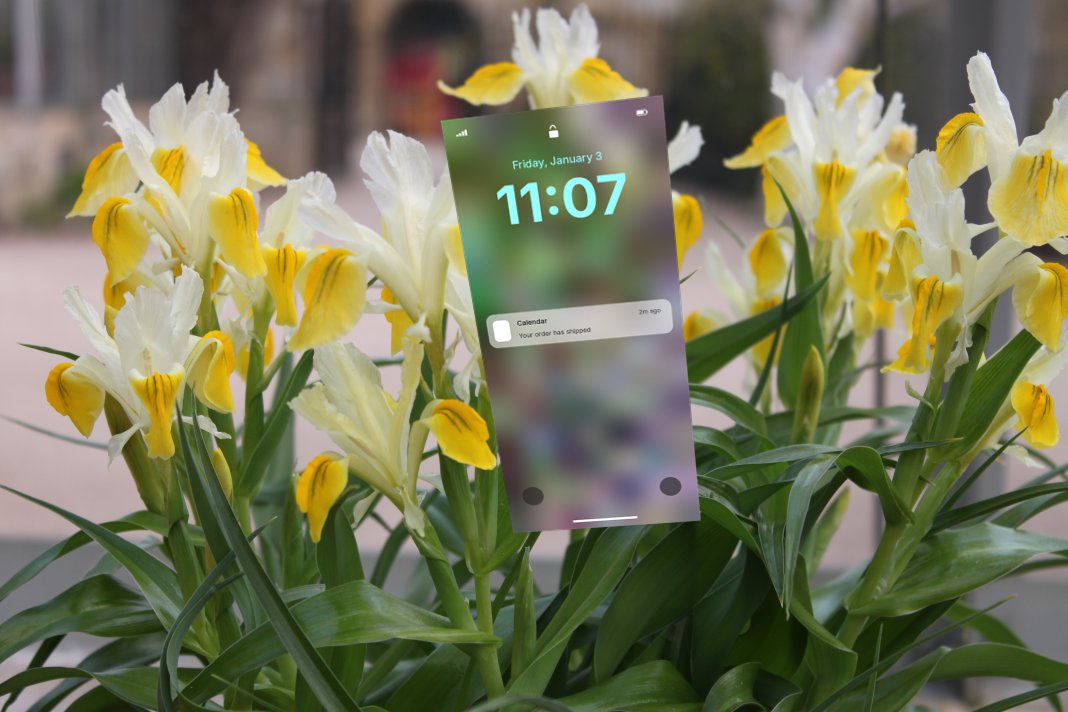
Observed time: 11:07
